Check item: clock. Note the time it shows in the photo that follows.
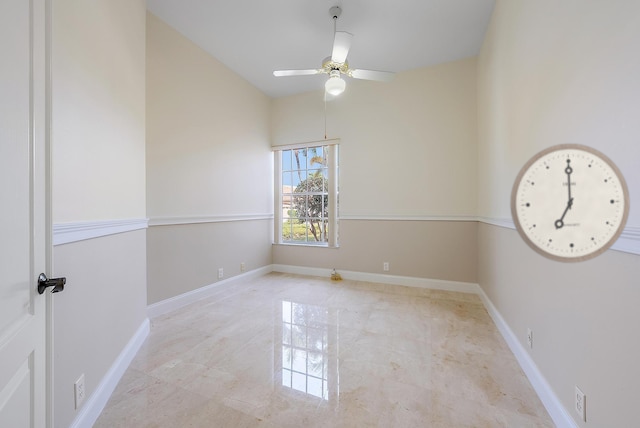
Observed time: 7:00
